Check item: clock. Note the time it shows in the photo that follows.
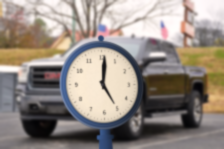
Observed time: 5:01
